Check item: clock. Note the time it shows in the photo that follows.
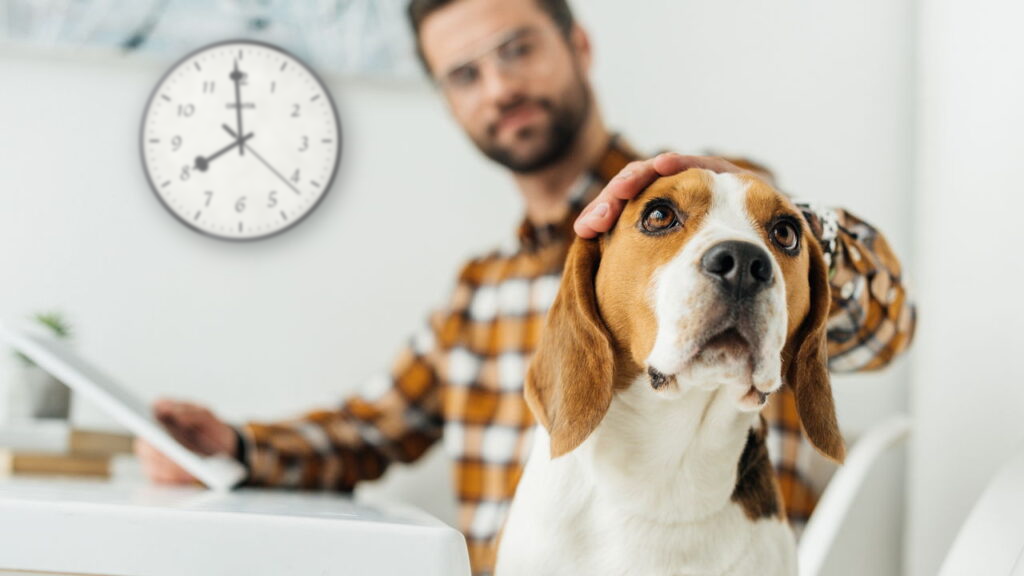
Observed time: 7:59:22
